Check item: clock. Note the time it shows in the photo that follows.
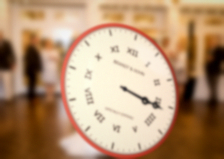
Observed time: 3:16
